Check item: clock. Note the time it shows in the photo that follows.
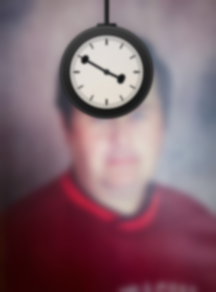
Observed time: 3:50
